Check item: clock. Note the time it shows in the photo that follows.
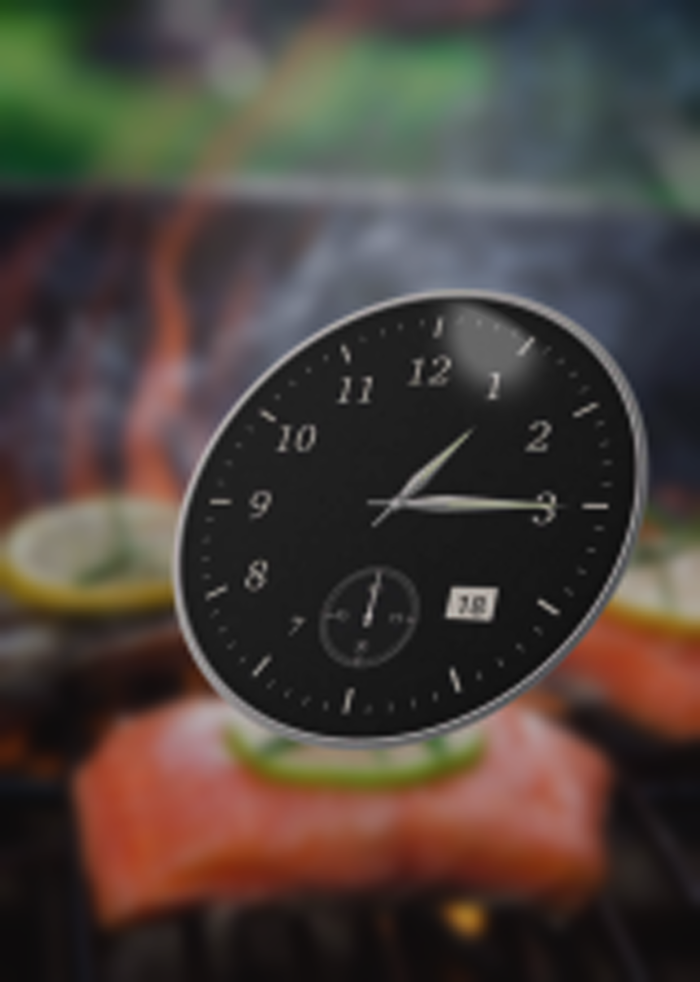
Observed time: 1:15
